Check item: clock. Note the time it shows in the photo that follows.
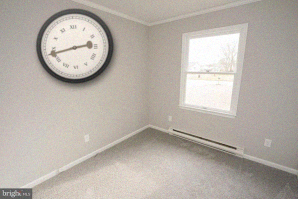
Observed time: 2:43
